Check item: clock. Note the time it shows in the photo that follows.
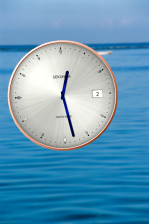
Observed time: 12:28
